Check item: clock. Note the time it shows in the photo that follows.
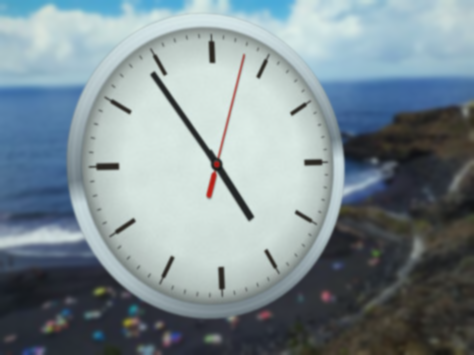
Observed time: 4:54:03
